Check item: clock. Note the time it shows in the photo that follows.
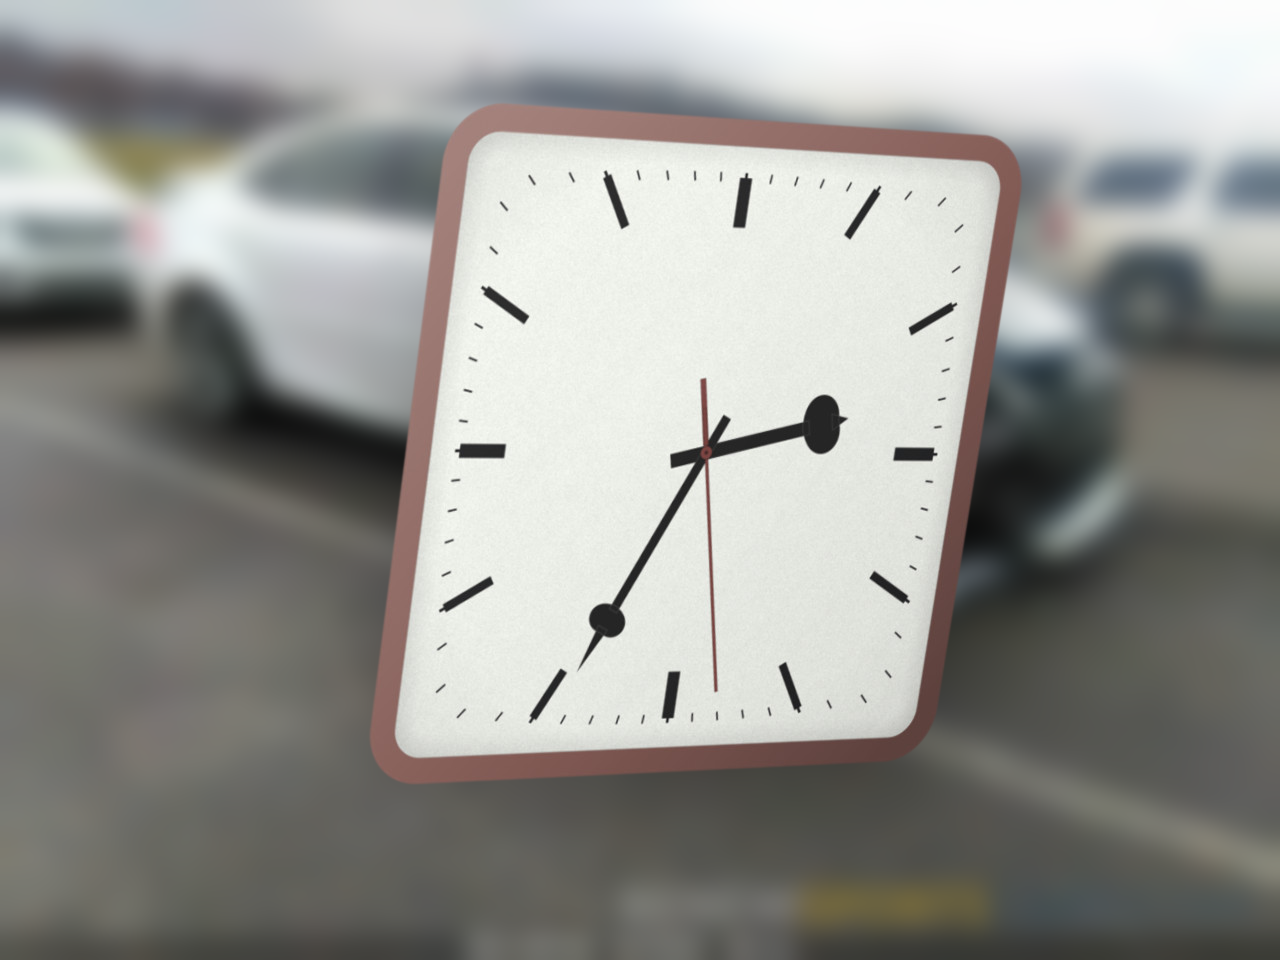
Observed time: 2:34:28
